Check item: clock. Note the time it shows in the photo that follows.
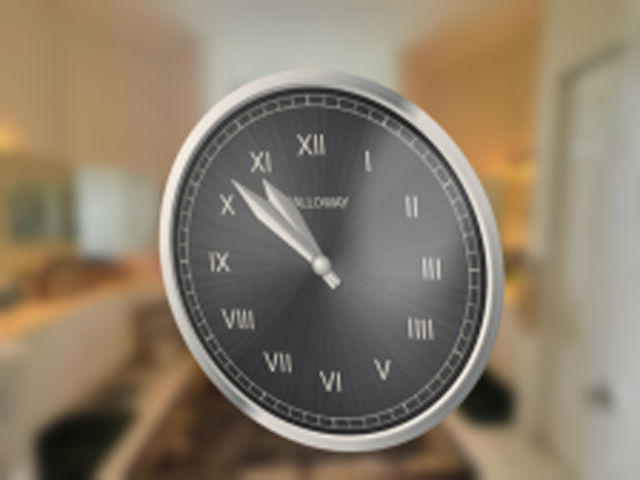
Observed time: 10:52
